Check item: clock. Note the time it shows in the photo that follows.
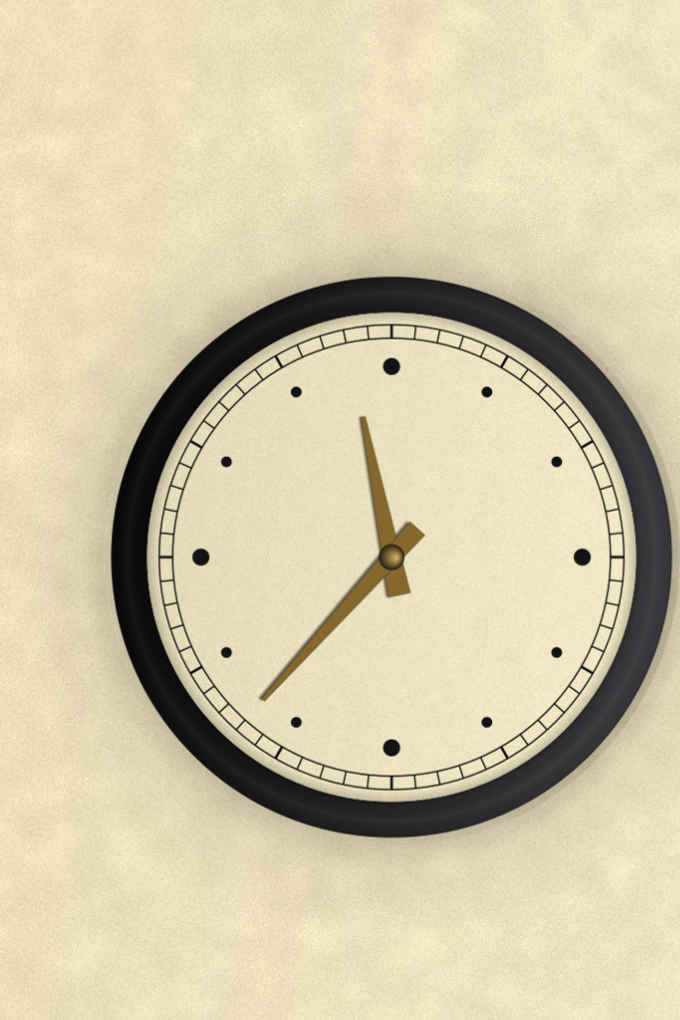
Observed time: 11:37
